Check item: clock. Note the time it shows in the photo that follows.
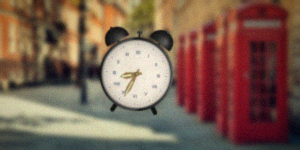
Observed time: 8:34
